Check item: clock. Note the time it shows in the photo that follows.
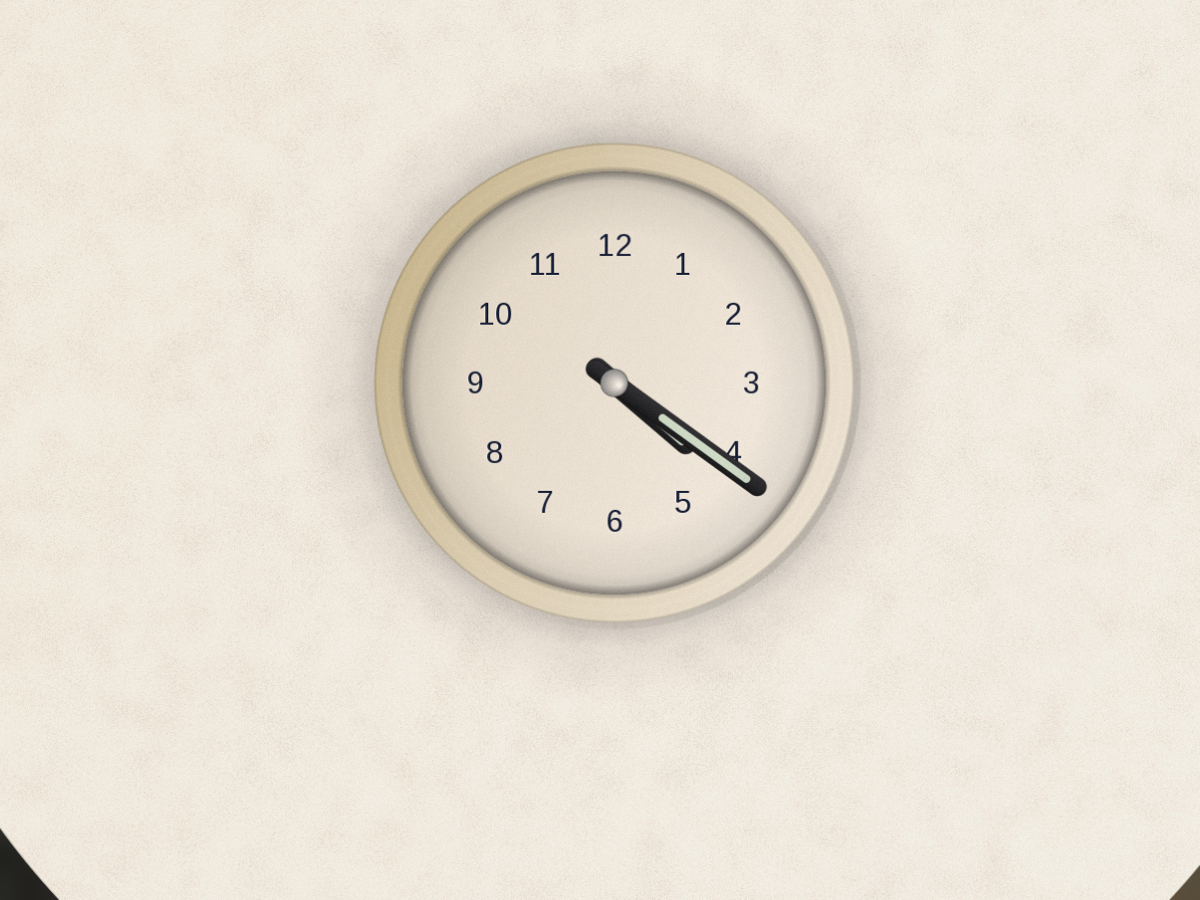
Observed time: 4:21
